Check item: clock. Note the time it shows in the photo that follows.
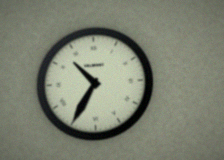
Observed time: 10:35
